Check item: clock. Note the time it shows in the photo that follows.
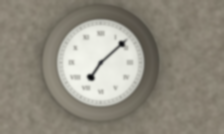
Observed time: 7:08
